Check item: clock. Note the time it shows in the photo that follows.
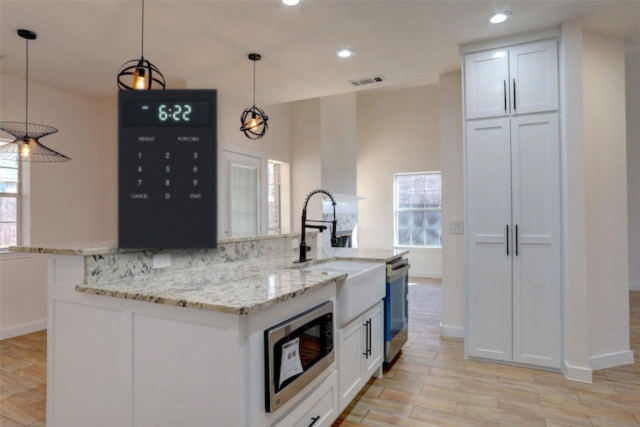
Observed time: 6:22
